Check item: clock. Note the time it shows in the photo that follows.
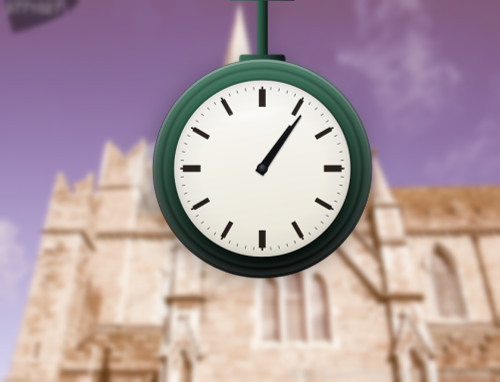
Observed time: 1:06
